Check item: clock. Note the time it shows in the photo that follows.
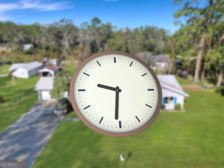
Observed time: 9:31
